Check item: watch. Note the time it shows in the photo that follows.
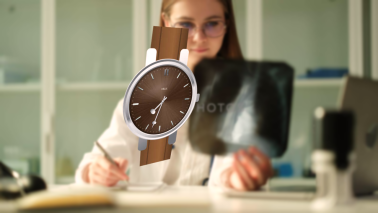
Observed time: 7:33
